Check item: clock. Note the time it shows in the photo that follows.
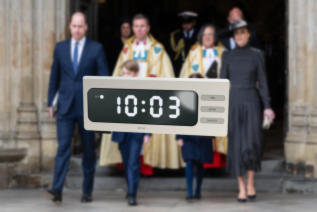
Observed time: 10:03
